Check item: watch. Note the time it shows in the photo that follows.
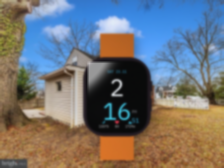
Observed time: 2:16
